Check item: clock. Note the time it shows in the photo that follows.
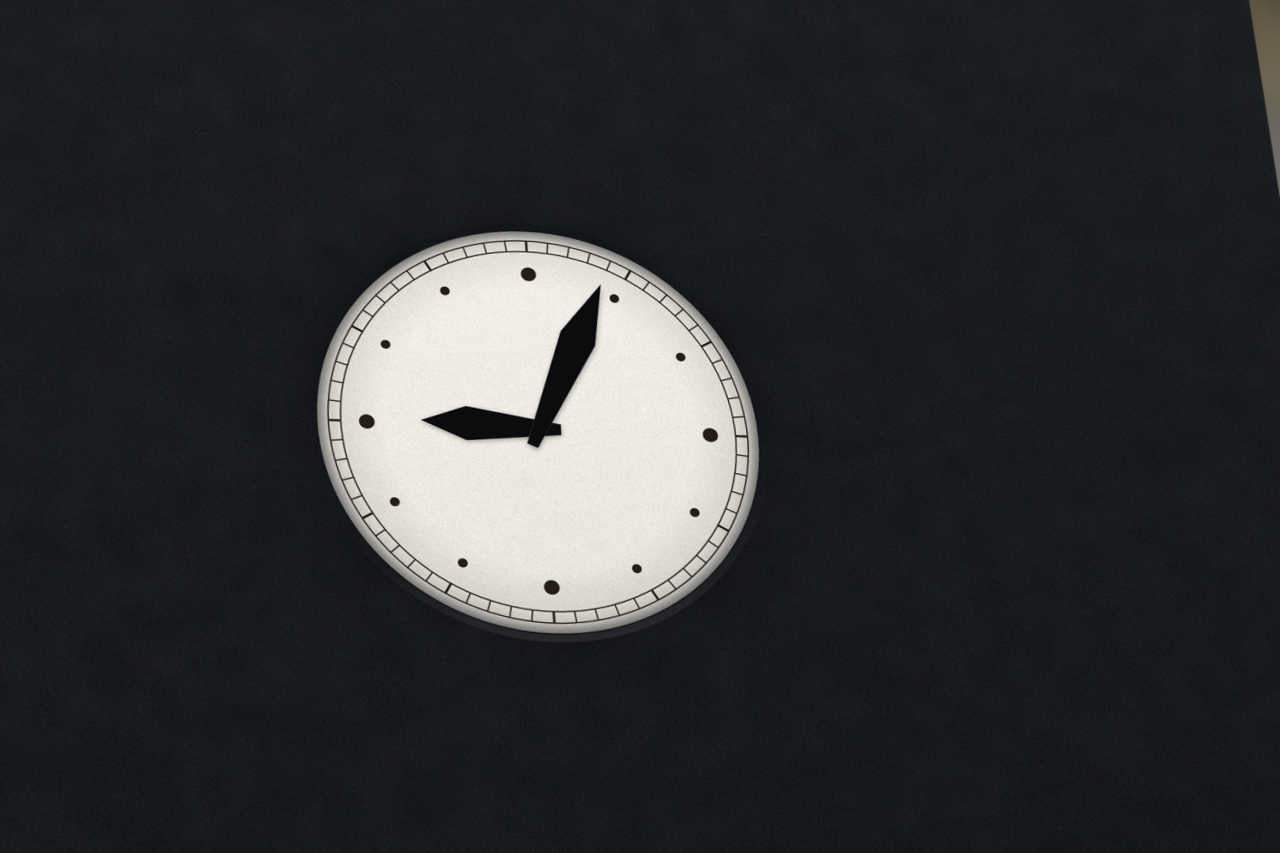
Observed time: 9:04
